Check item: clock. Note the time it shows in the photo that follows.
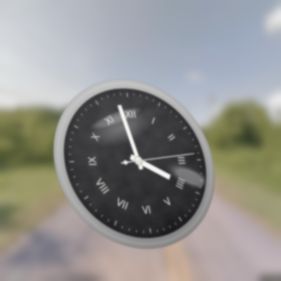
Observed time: 3:58:14
